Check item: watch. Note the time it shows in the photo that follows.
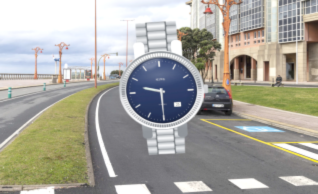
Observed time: 9:30
